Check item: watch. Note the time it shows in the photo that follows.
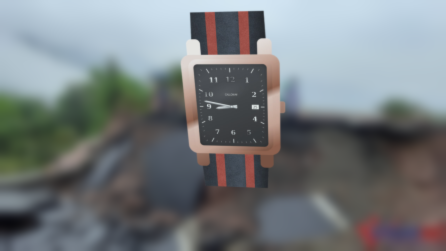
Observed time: 8:47
